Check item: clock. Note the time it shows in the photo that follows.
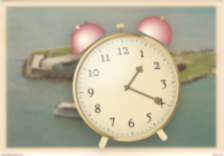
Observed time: 1:20
